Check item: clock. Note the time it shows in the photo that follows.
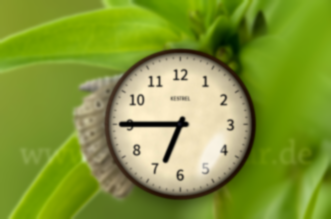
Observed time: 6:45
